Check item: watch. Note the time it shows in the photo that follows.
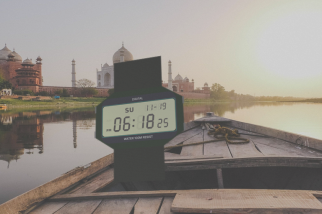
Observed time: 6:18:25
